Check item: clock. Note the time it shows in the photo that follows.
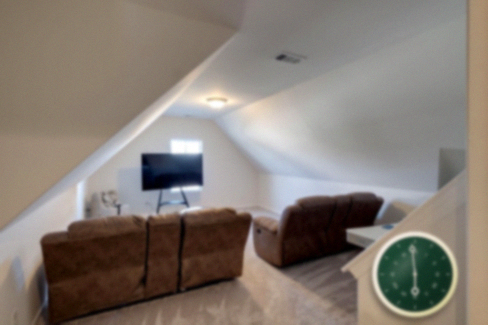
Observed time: 5:59
